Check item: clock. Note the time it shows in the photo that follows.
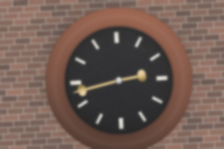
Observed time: 2:43
